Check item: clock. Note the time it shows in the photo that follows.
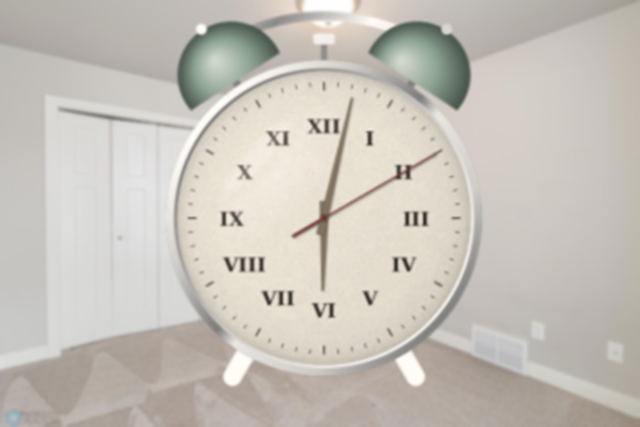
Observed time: 6:02:10
